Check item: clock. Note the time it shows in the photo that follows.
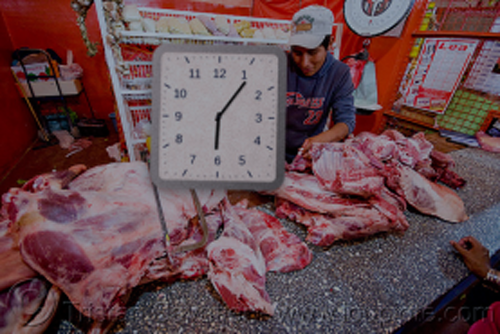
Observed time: 6:06
